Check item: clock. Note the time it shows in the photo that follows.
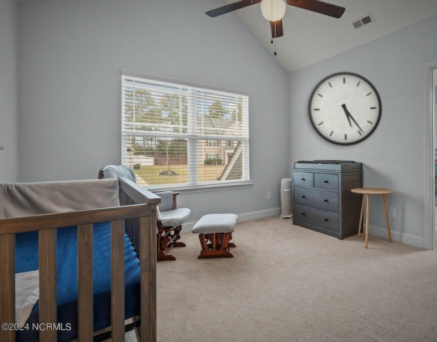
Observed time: 5:24
